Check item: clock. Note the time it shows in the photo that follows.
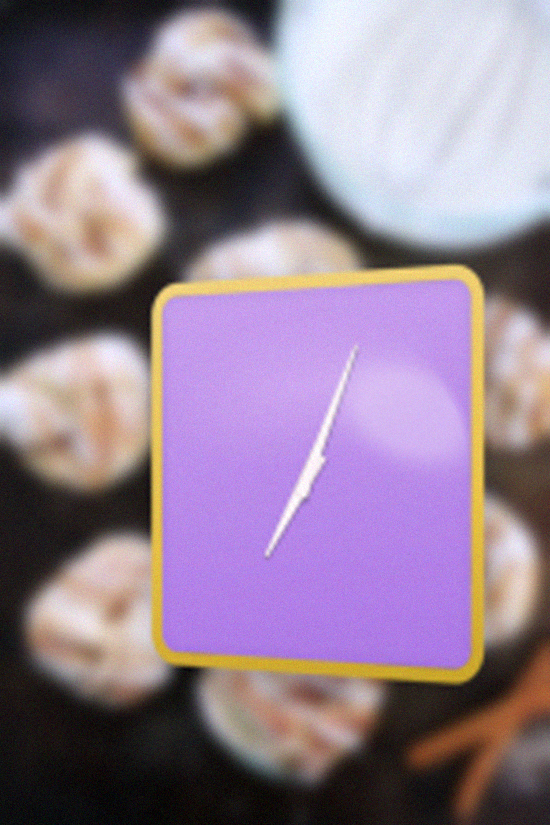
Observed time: 7:04
